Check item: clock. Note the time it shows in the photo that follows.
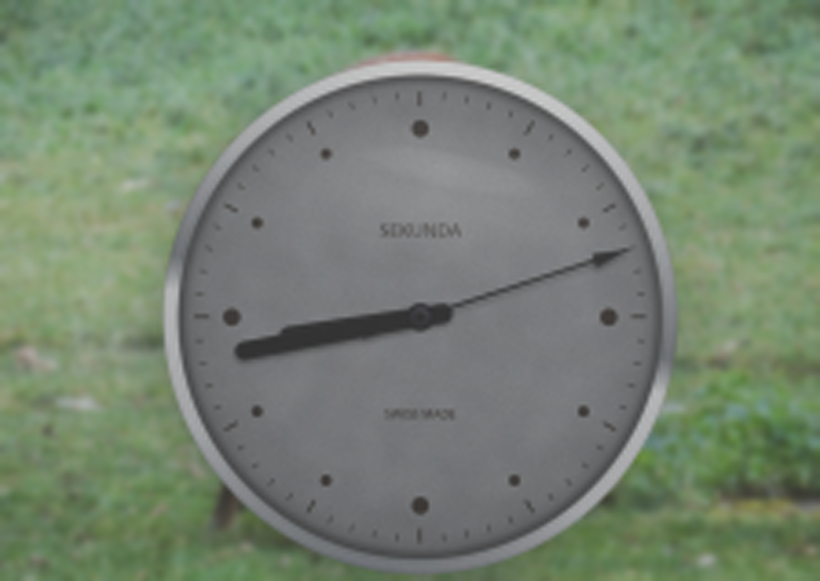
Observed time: 8:43:12
